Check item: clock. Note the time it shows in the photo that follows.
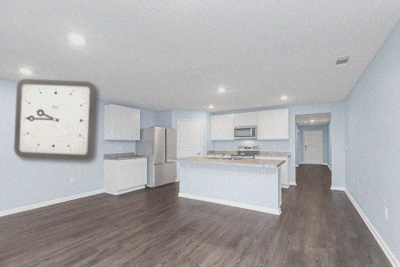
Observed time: 9:45
